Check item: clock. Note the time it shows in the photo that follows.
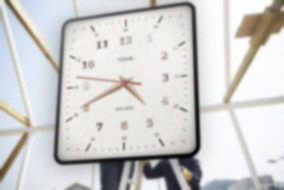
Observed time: 4:40:47
